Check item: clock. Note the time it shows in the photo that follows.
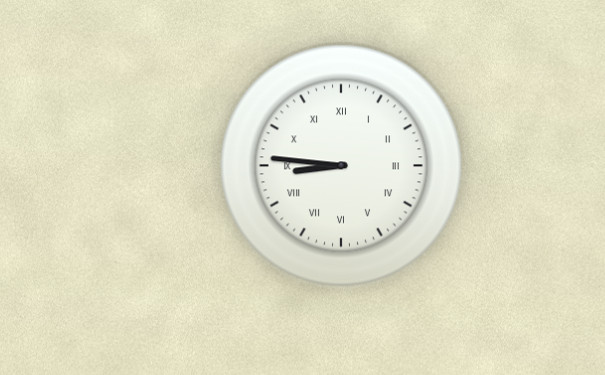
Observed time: 8:46
